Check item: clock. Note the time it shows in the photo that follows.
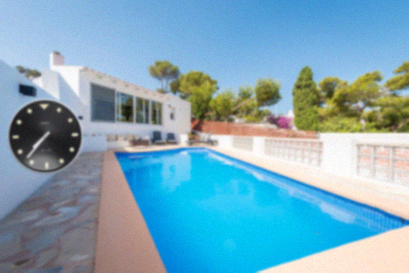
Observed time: 7:37
